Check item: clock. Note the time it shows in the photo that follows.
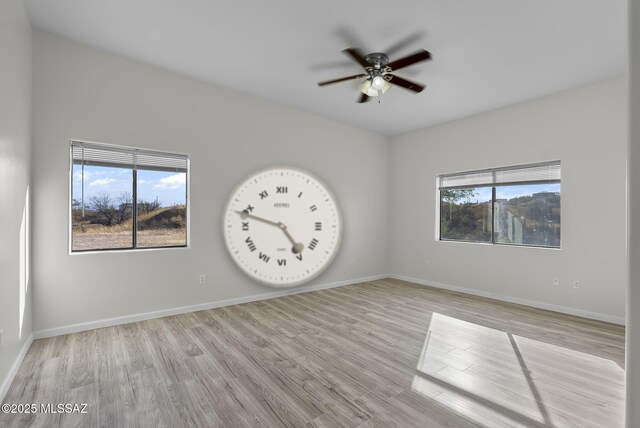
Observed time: 4:48
